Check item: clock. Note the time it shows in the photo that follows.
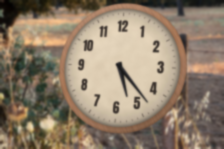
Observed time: 5:23
